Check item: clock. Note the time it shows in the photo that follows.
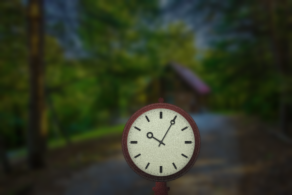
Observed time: 10:05
